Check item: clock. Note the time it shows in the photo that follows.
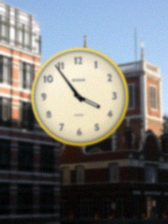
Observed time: 3:54
